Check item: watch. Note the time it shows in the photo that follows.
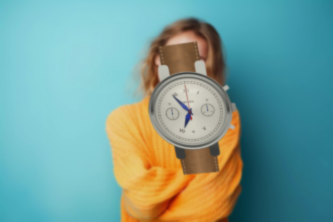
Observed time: 6:54
